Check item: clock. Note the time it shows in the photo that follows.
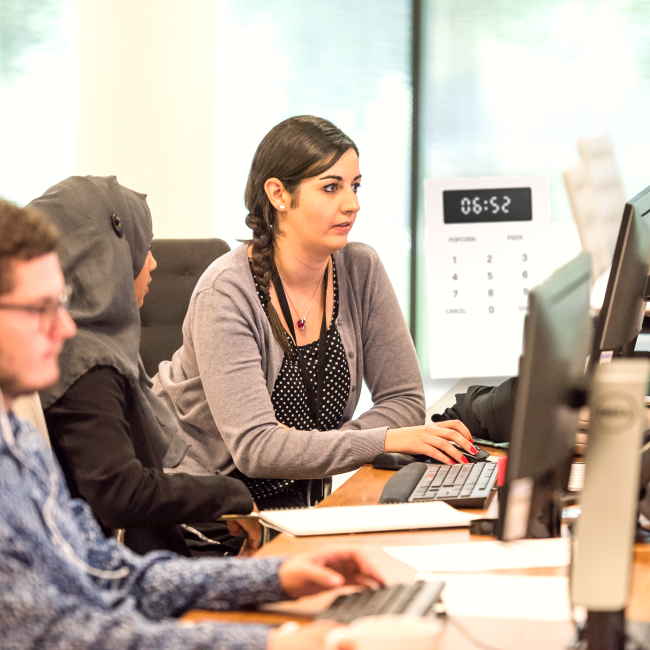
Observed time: 6:52
